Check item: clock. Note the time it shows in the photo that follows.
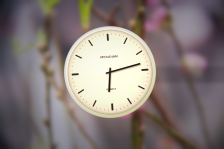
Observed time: 6:13
